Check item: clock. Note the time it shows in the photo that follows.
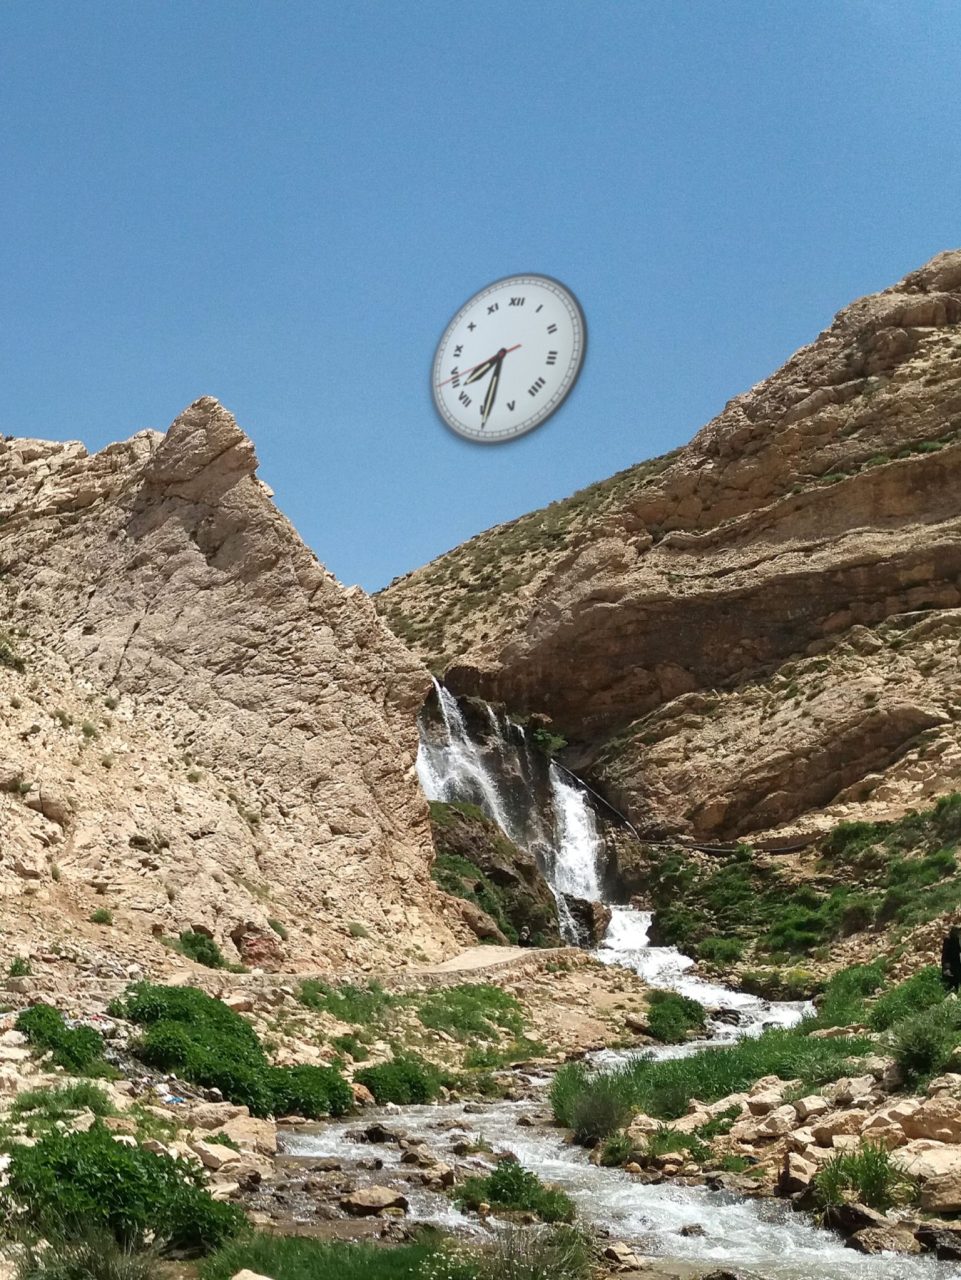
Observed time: 7:29:40
